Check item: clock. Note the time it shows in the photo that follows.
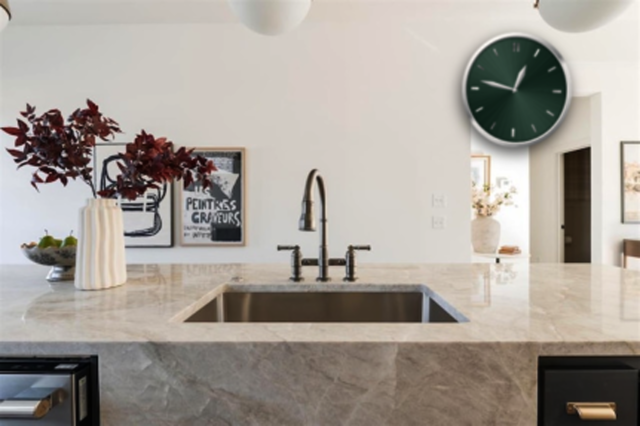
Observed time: 12:47
